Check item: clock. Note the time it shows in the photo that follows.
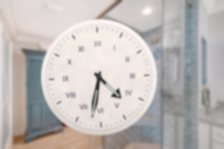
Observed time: 4:32
